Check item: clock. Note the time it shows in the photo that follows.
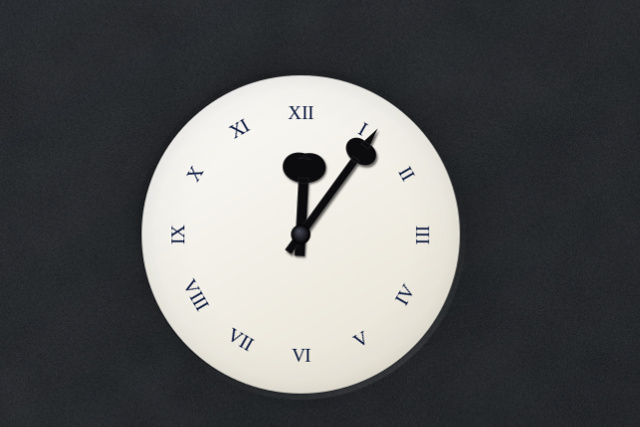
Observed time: 12:06
